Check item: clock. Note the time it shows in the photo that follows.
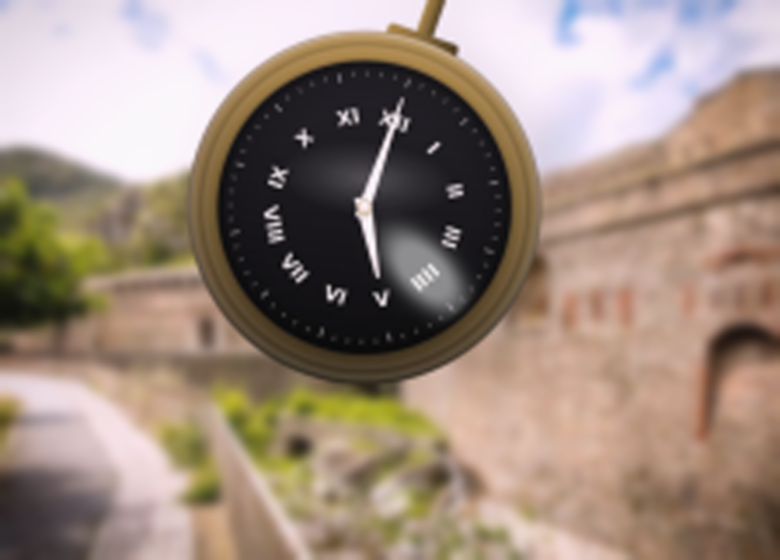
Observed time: 5:00
